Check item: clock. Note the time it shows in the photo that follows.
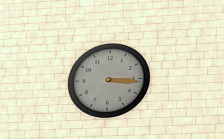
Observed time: 3:16
